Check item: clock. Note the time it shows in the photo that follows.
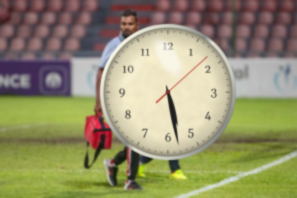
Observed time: 5:28:08
